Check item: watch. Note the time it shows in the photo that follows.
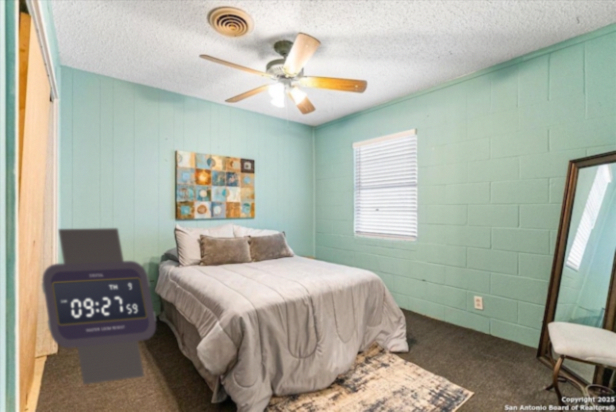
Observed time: 9:27
